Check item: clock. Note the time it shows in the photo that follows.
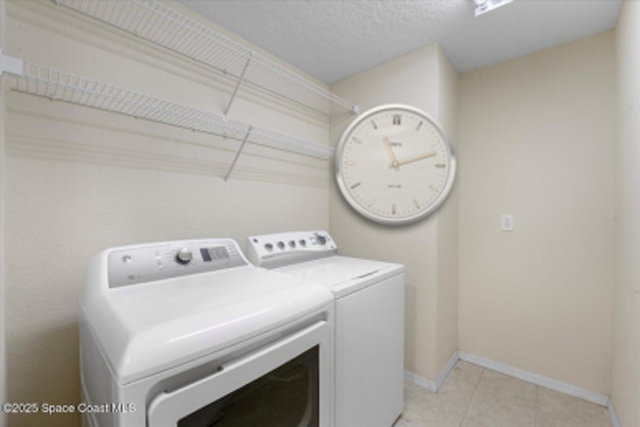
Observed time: 11:12
